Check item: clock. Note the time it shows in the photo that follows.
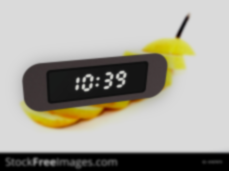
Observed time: 10:39
